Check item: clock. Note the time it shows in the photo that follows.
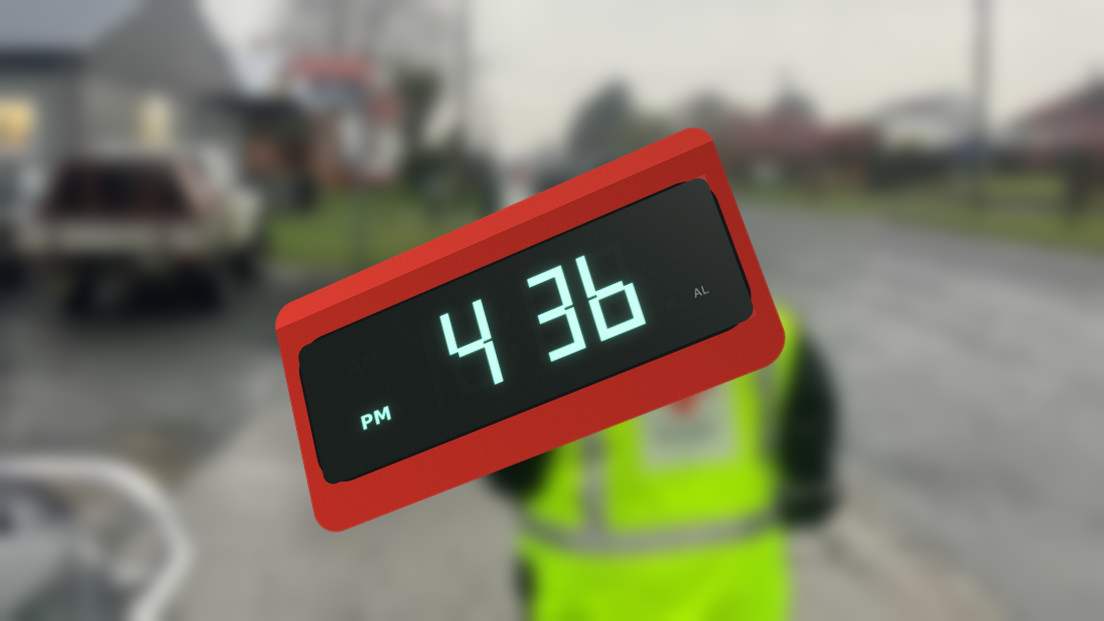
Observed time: 4:36
